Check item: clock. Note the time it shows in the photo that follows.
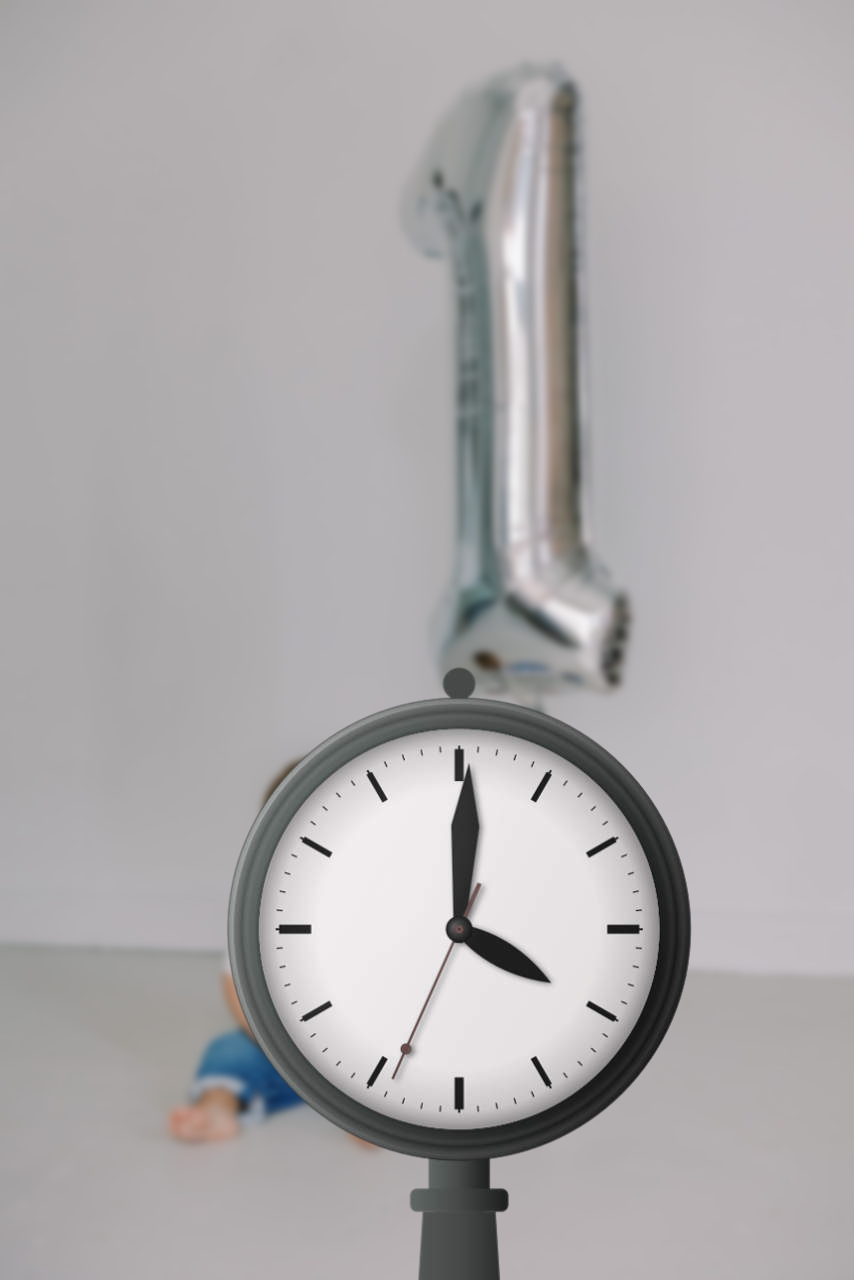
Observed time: 4:00:34
